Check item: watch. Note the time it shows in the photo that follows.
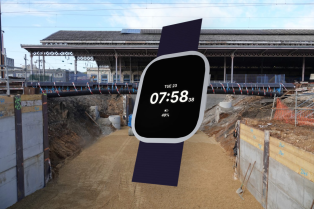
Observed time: 7:58
